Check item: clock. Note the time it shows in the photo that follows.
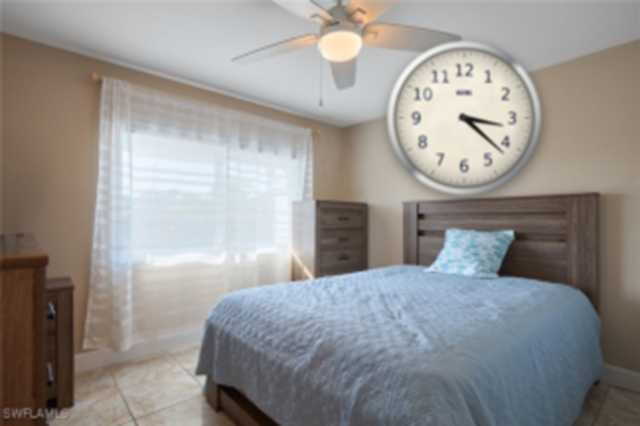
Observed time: 3:22
